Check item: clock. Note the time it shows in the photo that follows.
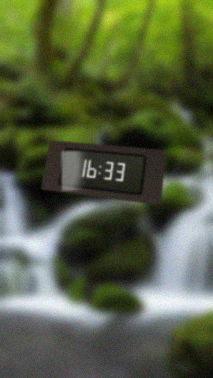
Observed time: 16:33
